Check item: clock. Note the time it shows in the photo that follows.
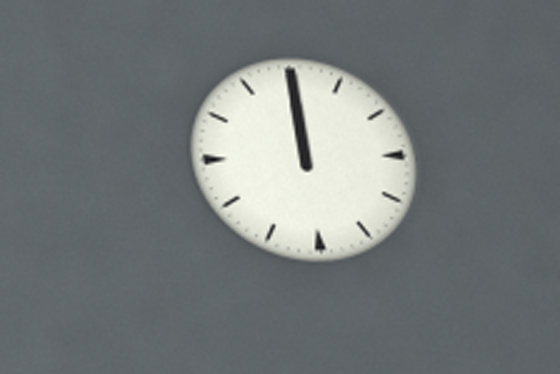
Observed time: 12:00
